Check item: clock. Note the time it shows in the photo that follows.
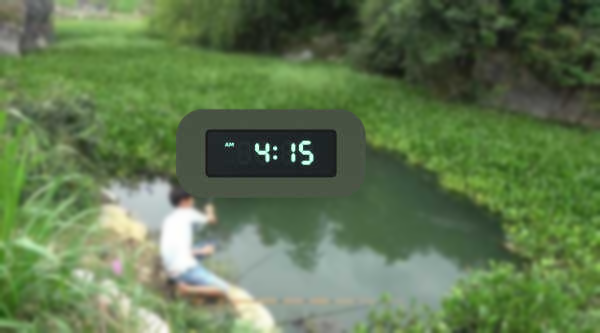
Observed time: 4:15
